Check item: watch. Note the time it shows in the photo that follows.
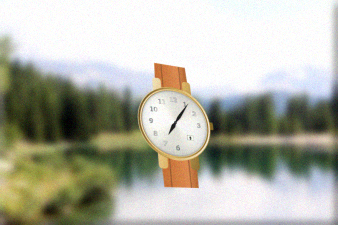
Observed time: 7:06
